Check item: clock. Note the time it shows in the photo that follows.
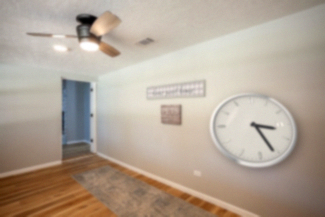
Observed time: 3:26
